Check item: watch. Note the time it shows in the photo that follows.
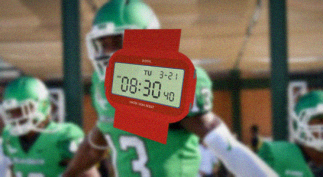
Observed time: 8:30:40
